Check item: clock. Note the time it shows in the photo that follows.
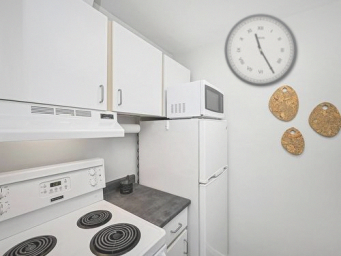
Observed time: 11:25
